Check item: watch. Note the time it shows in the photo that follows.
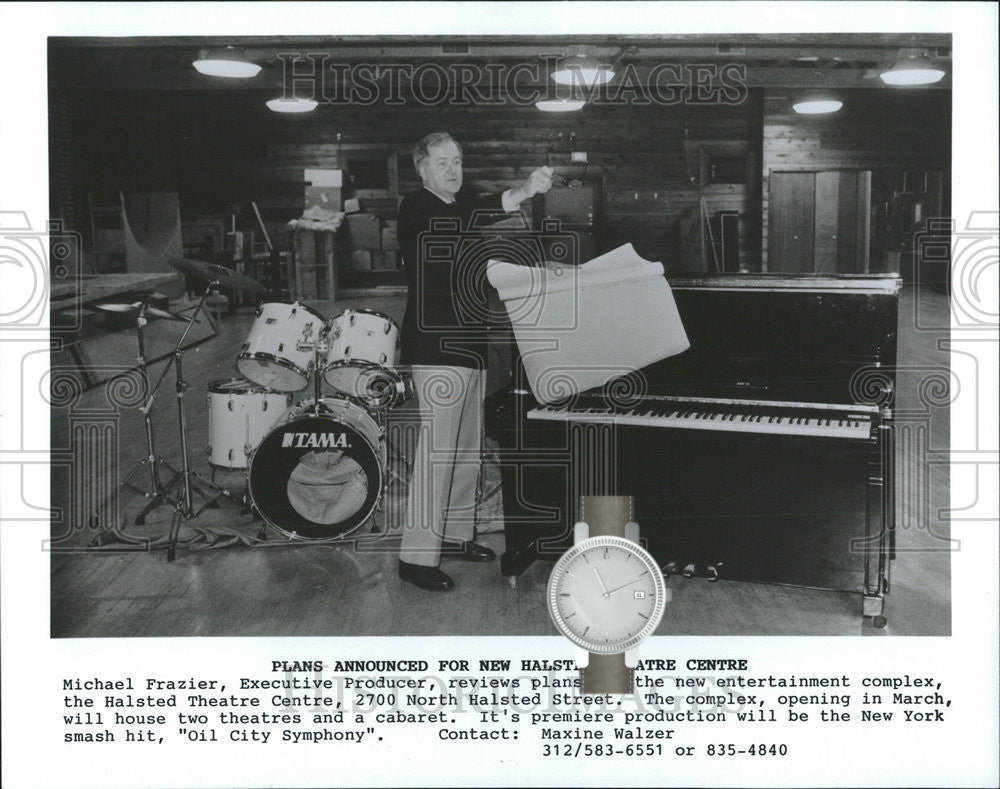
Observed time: 11:11
